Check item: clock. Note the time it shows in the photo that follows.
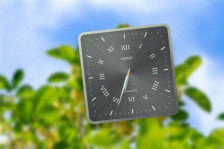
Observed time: 6:34
